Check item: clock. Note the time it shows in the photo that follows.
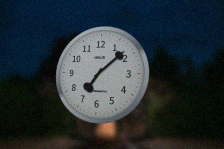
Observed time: 7:08
